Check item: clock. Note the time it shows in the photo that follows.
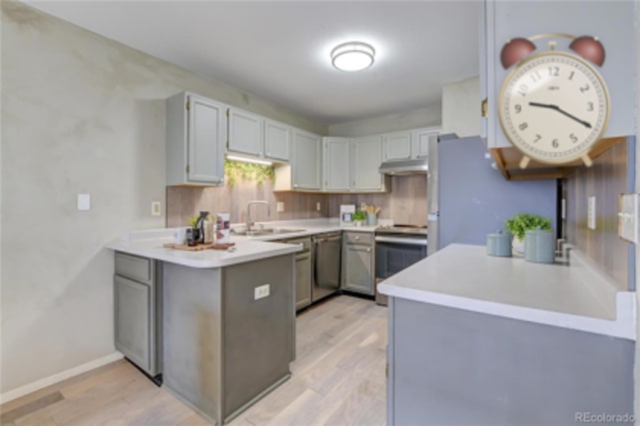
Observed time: 9:20
